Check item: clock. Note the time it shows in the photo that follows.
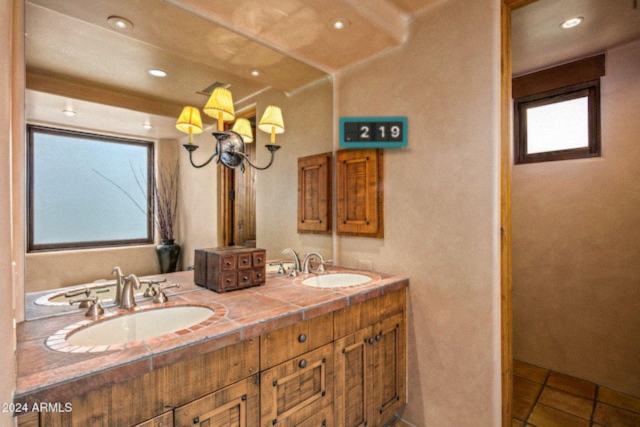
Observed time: 2:19
